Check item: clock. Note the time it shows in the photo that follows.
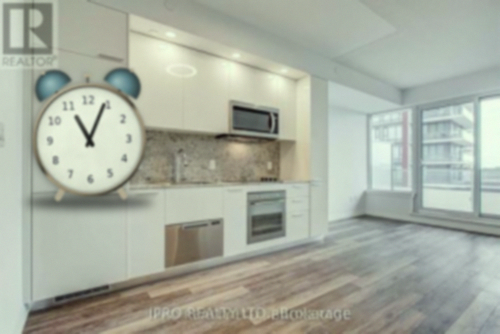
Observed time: 11:04
